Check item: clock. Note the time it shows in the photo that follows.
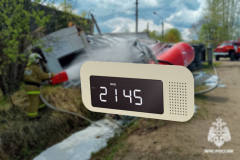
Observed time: 21:45
